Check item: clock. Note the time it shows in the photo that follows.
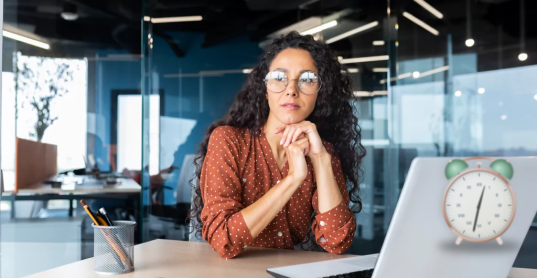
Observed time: 12:32
